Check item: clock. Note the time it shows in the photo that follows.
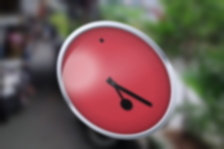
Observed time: 5:21
